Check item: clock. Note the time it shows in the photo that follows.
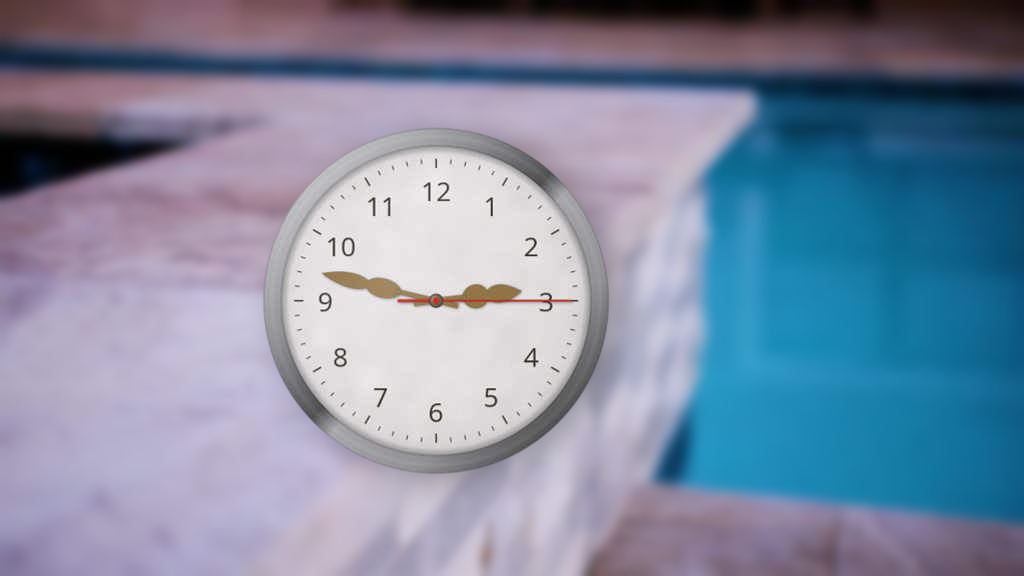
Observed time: 2:47:15
